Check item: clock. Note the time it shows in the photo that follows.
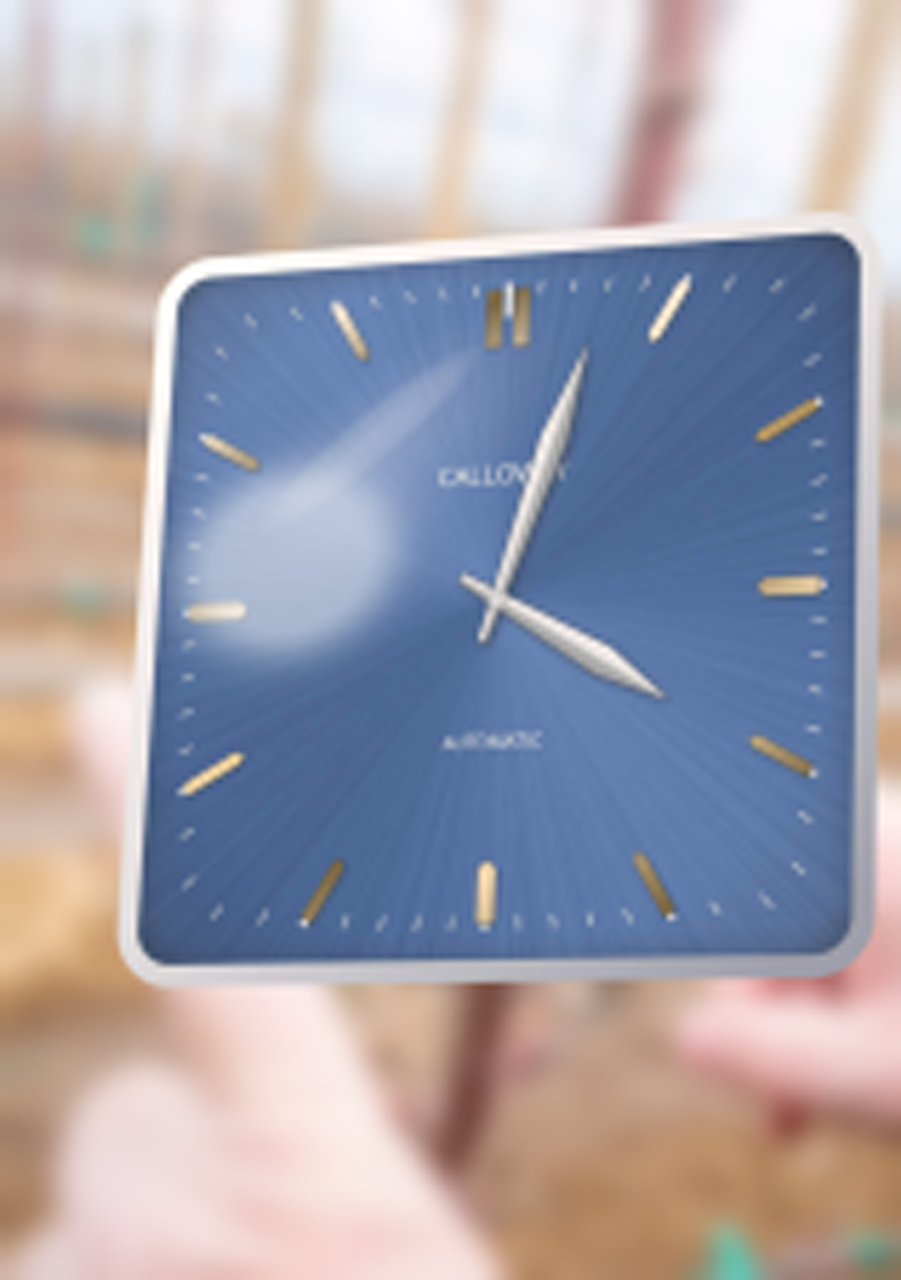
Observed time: 4:03
